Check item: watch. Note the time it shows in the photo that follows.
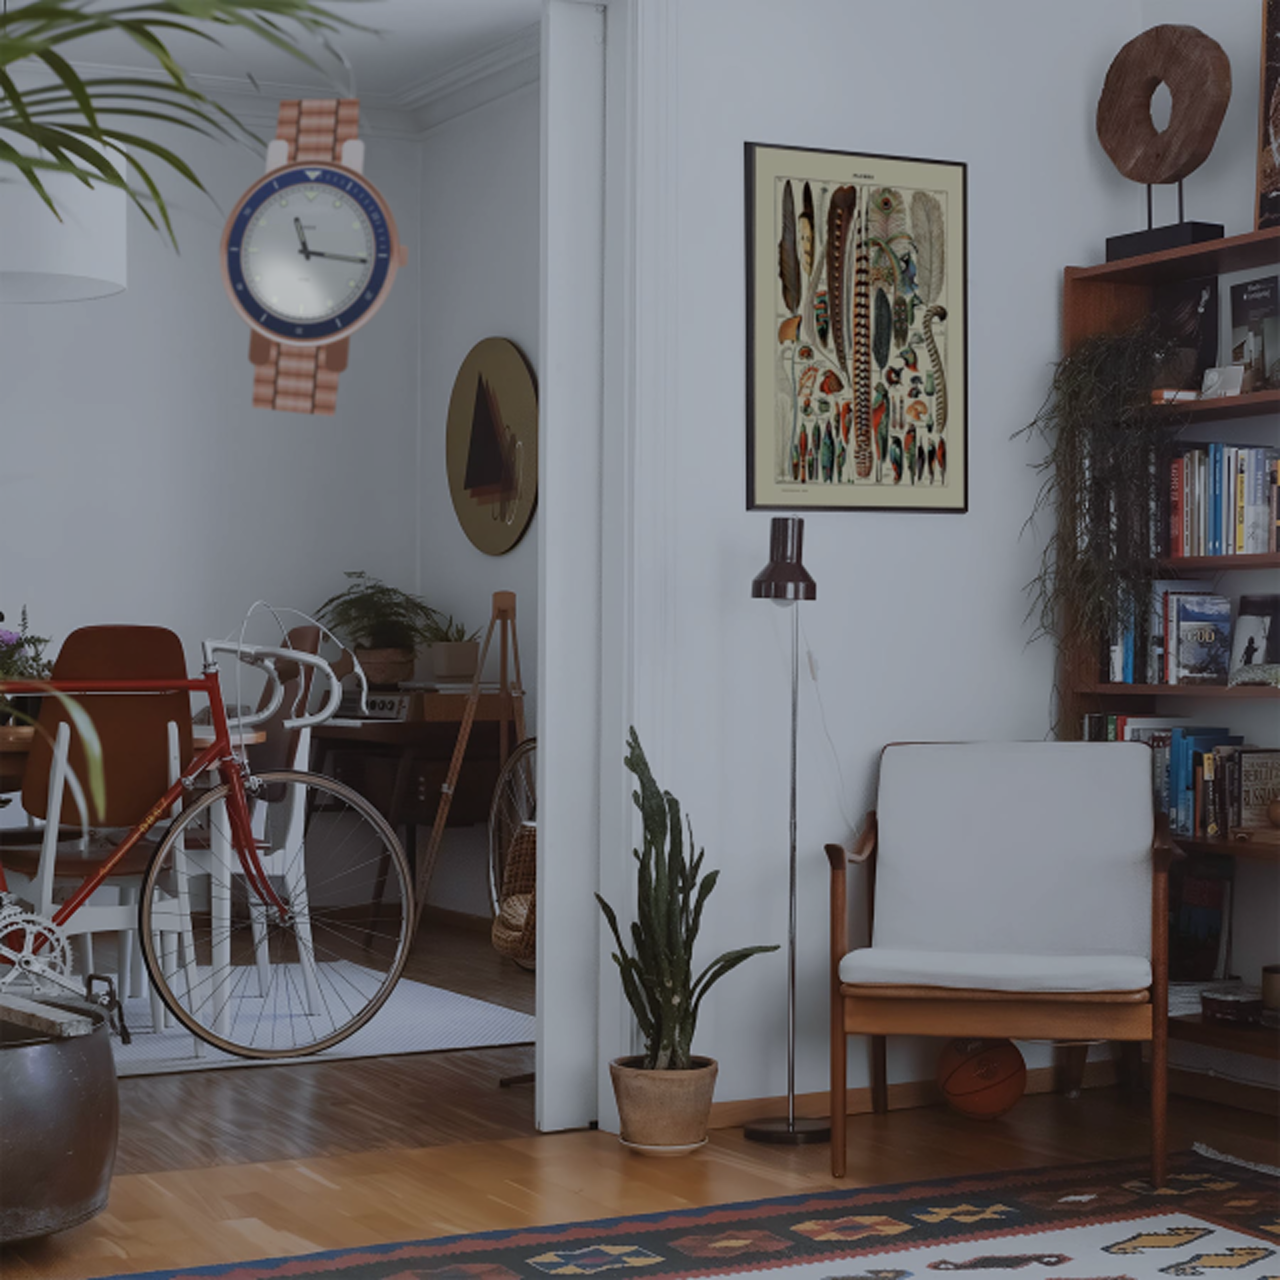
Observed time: 11:16
